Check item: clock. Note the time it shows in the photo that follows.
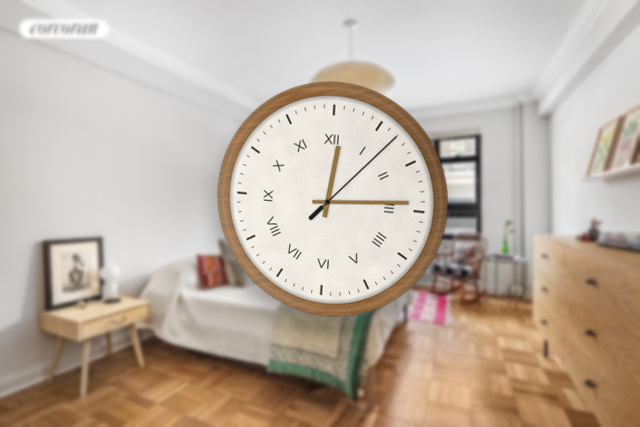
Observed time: 12:14:07
